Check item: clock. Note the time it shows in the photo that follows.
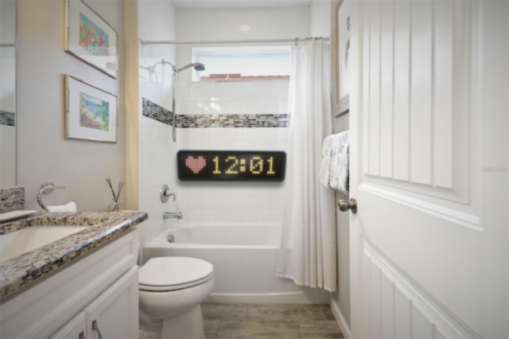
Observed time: 12:01
